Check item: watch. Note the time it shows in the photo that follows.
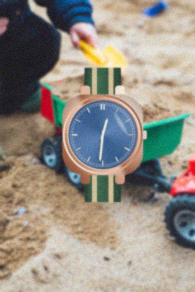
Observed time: 12:31
